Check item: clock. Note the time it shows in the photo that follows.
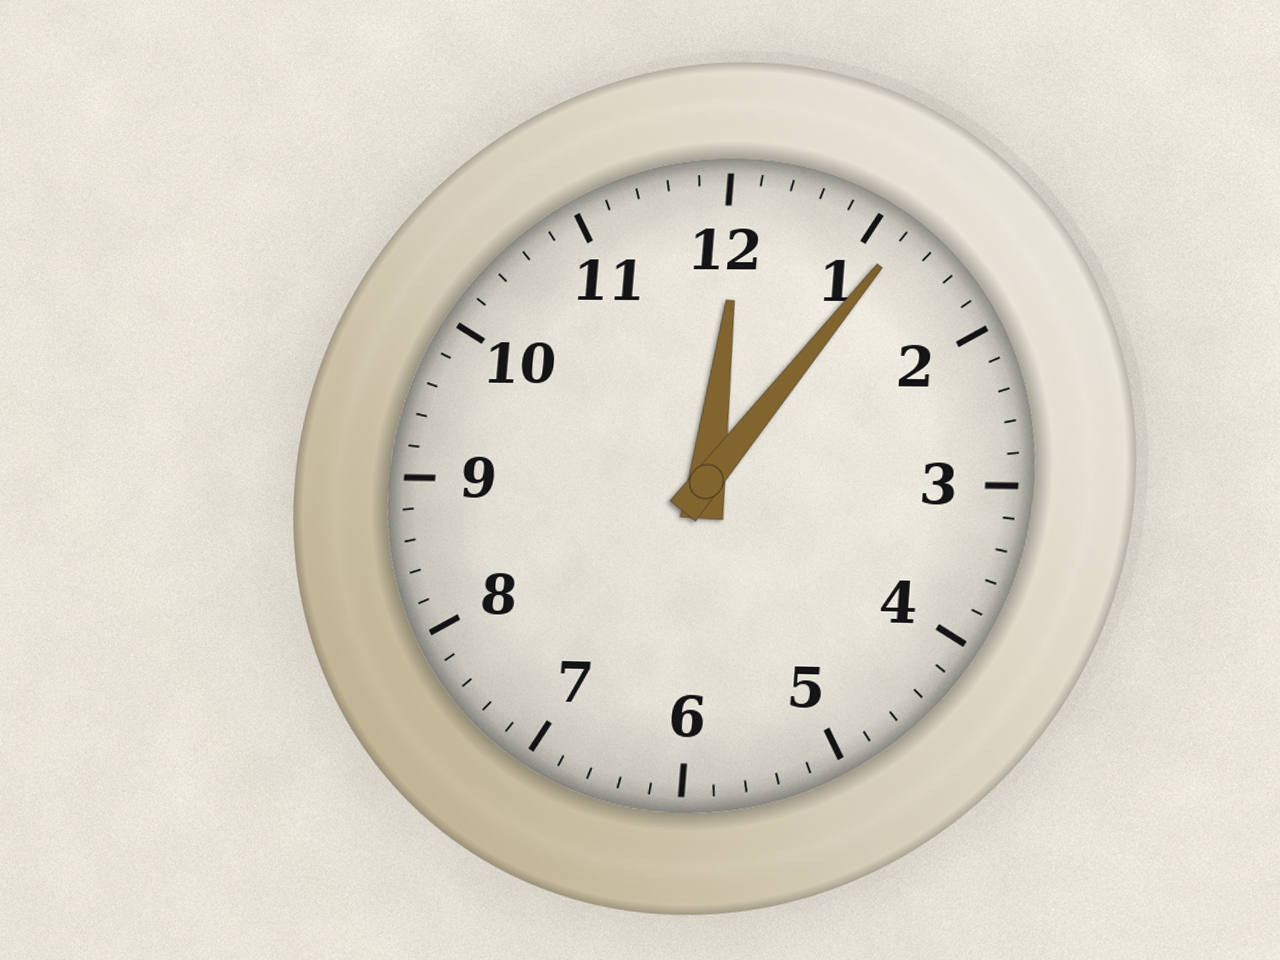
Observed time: 12:06
